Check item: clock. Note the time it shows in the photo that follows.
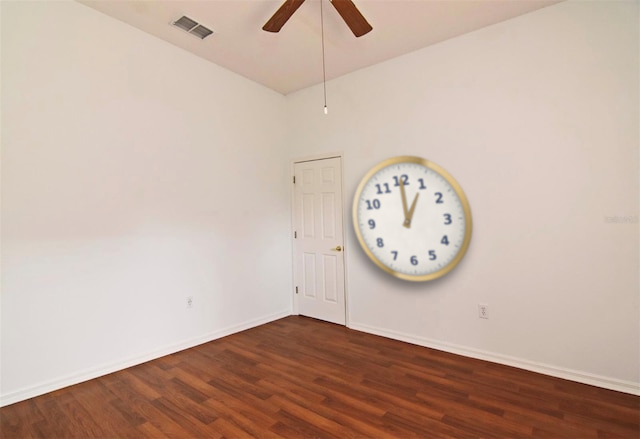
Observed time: 1:00
